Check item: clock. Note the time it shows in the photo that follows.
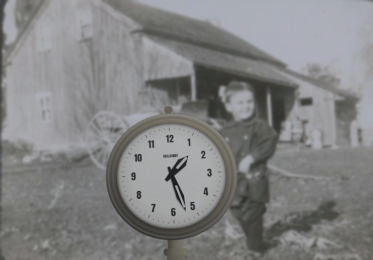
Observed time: 1:27
